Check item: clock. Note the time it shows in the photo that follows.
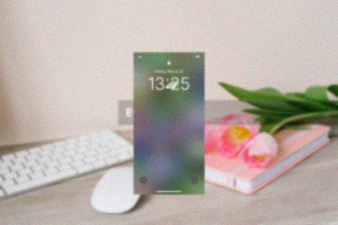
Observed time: 13:25
